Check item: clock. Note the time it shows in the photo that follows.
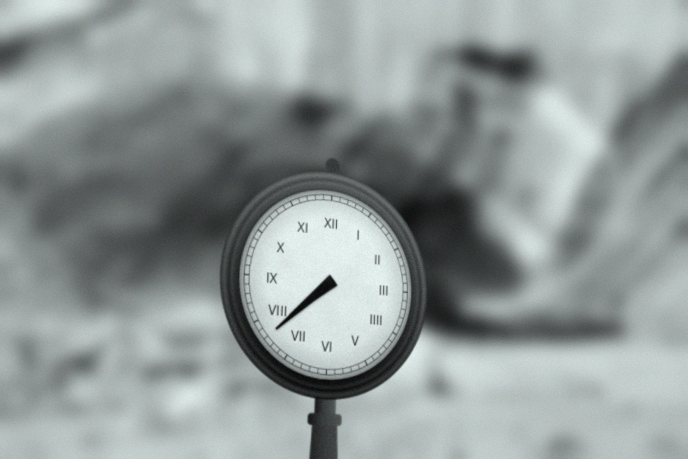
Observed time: 7:38
